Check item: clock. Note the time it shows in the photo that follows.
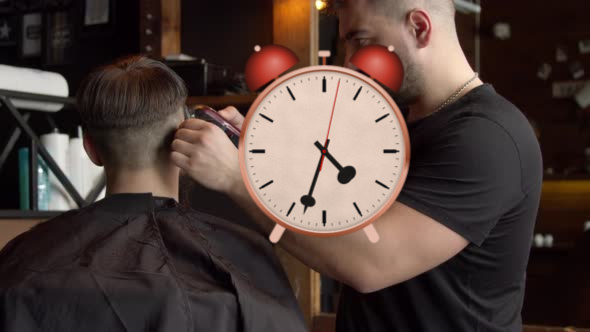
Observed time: 4:33:02
